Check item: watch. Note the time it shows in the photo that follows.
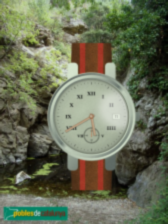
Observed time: 5:40
